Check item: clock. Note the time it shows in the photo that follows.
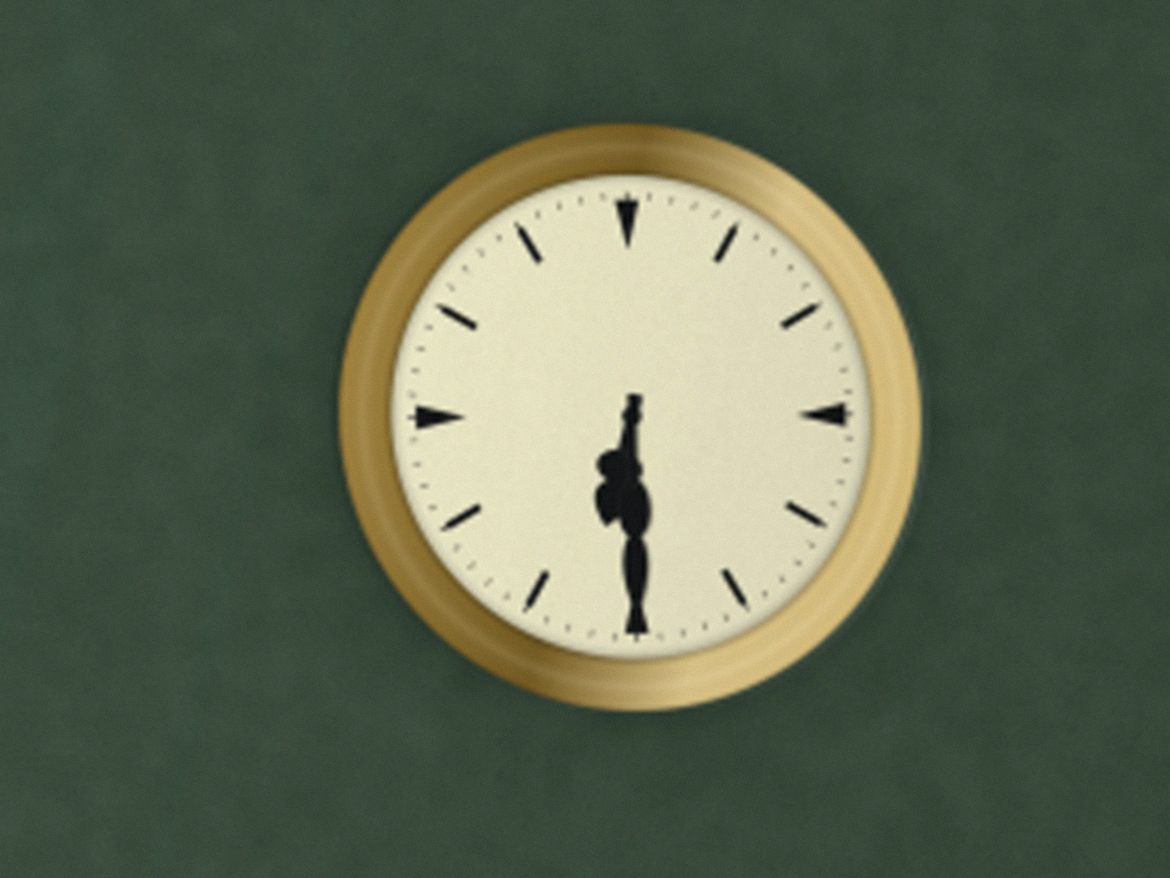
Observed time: 6:30
